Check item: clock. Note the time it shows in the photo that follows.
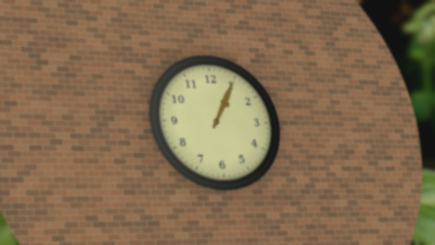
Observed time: 1:05
